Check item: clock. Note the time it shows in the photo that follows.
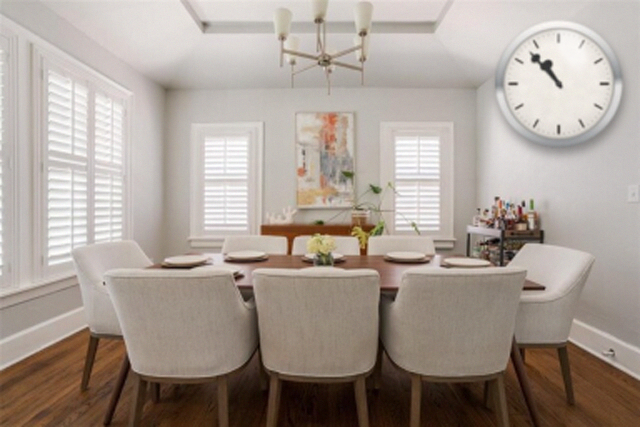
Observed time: 10:53
